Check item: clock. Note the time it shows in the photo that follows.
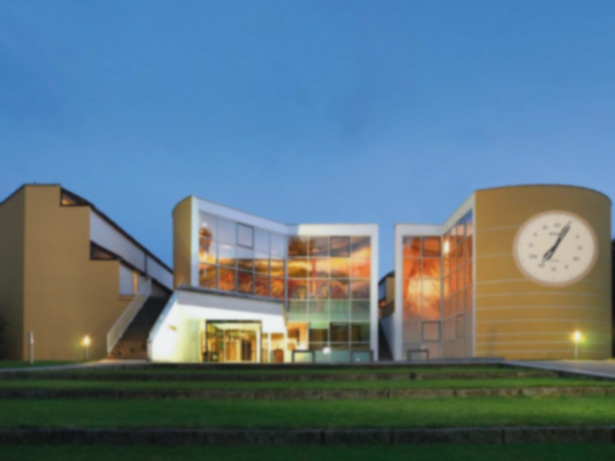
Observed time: 7:04
